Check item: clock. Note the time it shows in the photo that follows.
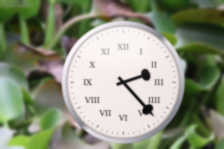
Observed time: 2:23
